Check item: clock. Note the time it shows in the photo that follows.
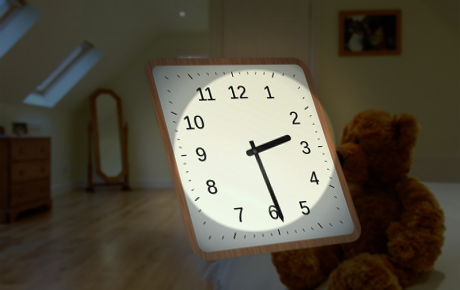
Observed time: 2:29
